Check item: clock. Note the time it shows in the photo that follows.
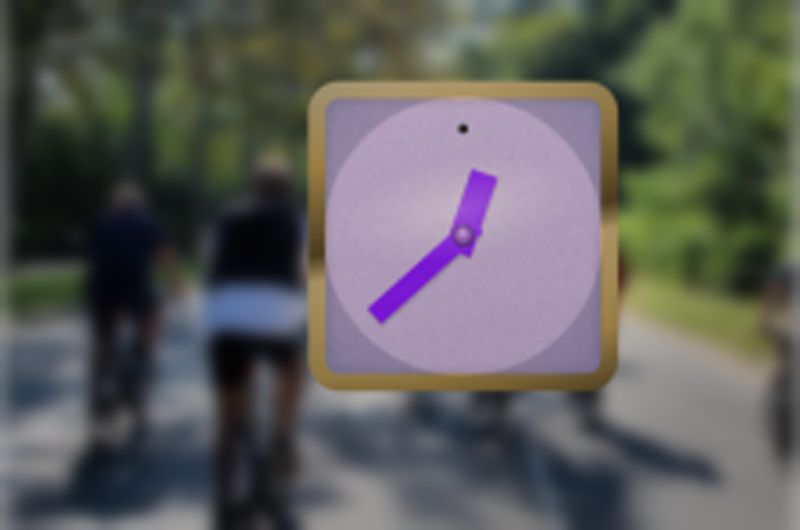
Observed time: 12:38
